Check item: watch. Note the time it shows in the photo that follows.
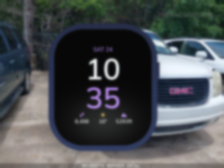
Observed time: 10:35
